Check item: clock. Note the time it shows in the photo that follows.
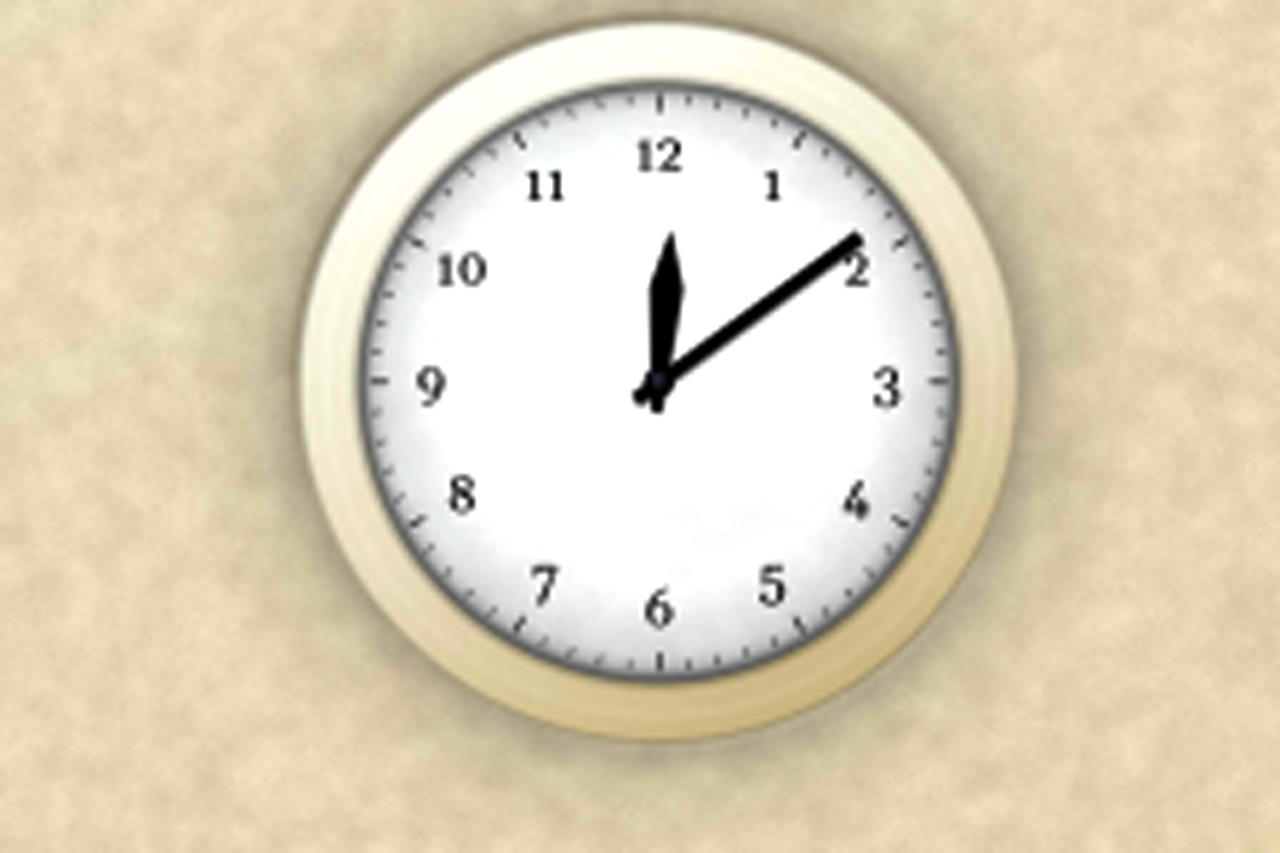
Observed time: 12:09
